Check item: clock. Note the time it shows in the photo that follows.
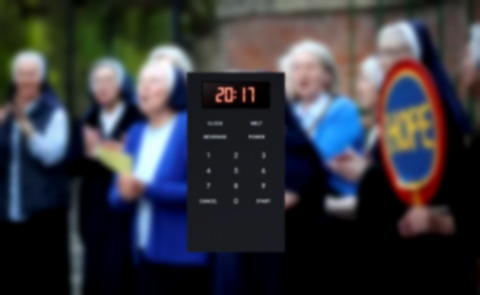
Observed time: 20:17
